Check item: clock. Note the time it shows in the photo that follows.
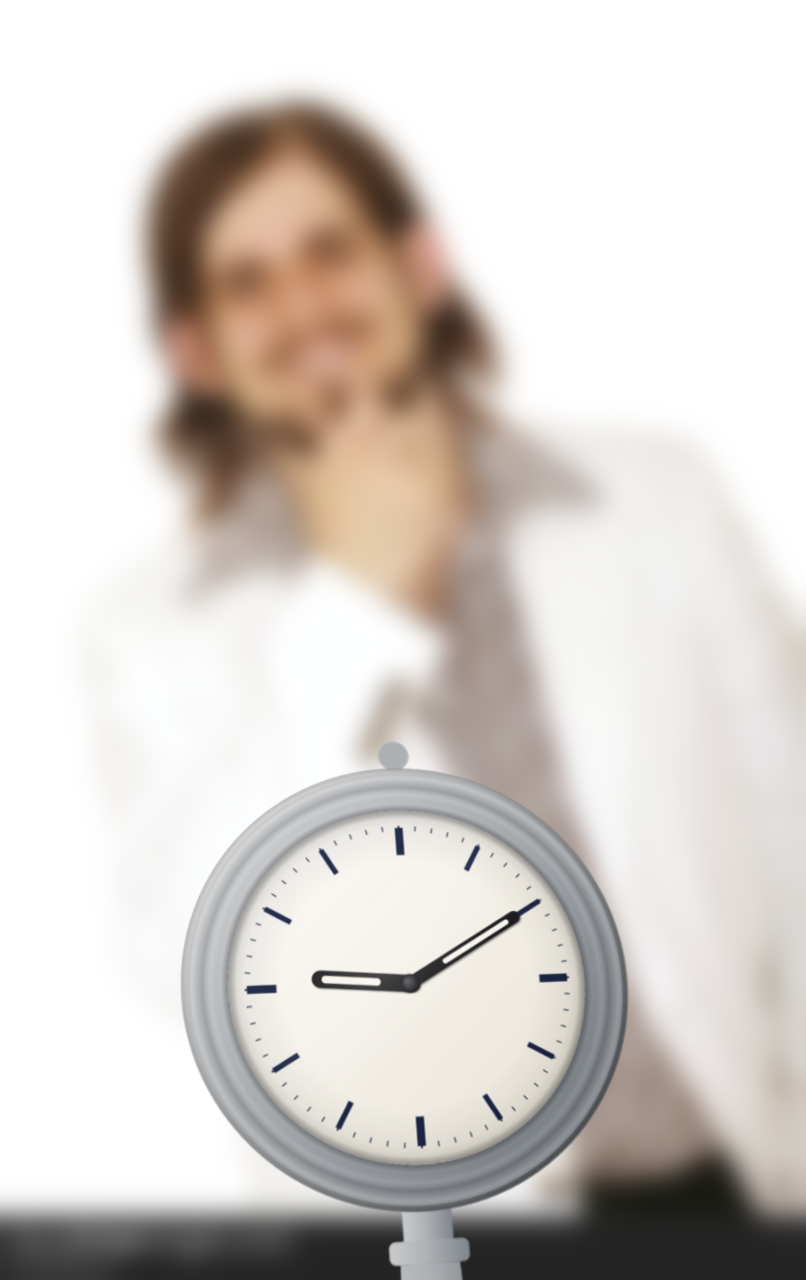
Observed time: 9:10
